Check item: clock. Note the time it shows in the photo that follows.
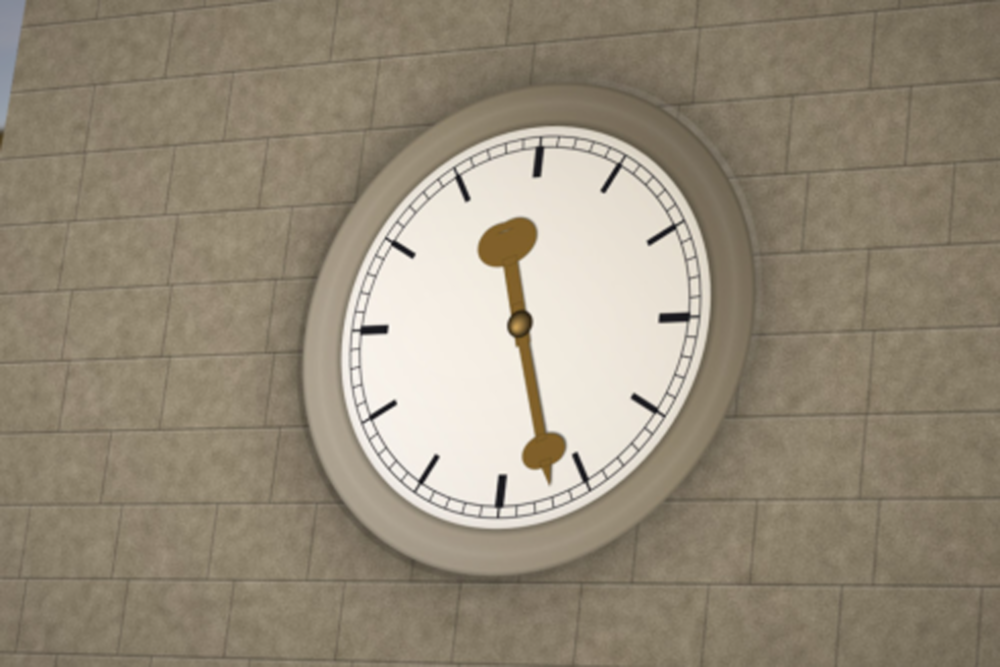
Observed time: 11:27
